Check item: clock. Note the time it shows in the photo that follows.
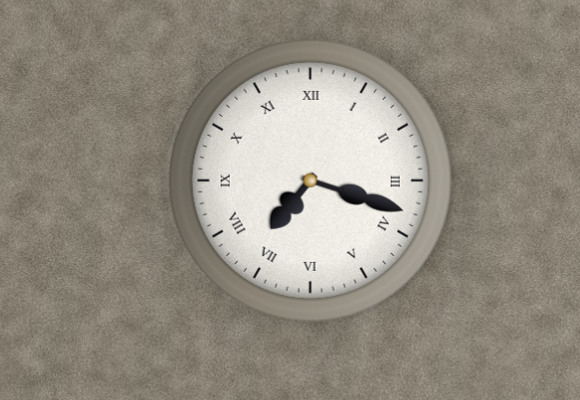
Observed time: 7:18
